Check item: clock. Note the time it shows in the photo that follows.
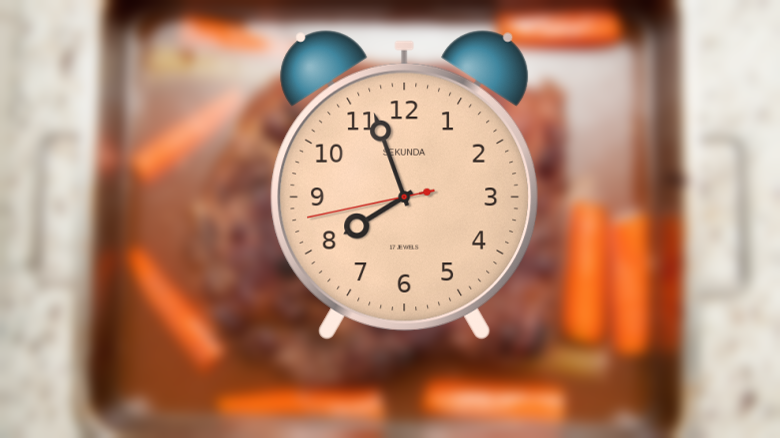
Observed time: 7:56:43
